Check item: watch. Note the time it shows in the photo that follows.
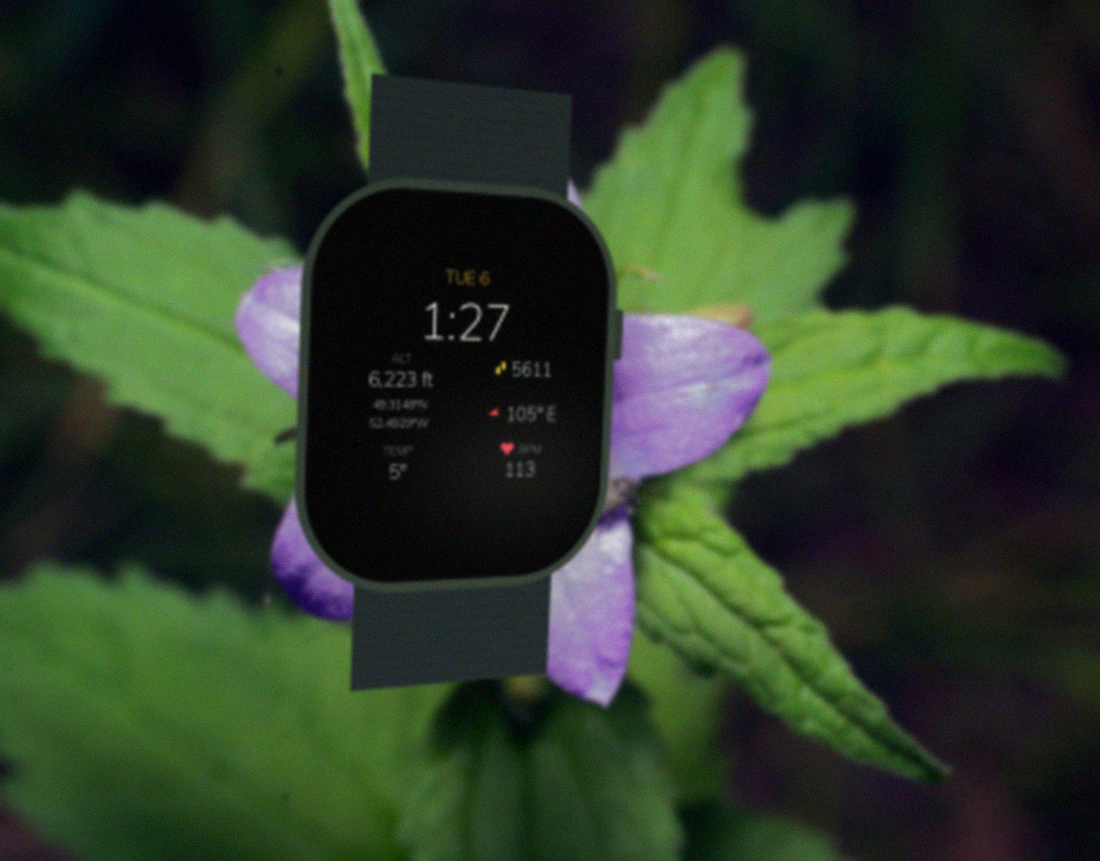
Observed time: 1:27
